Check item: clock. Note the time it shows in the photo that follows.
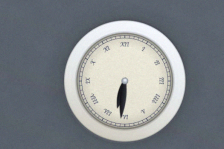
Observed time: 6:31
